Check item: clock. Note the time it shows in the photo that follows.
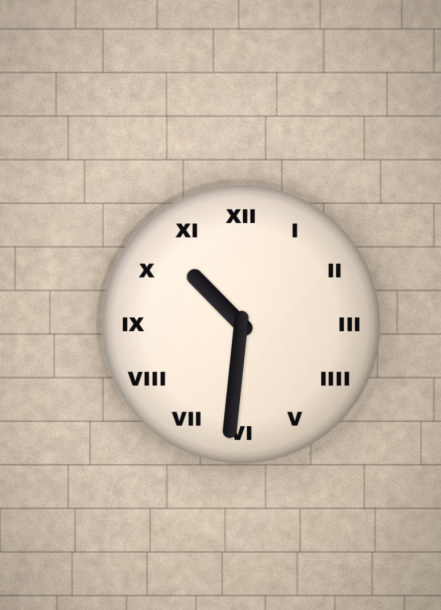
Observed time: 10:31
